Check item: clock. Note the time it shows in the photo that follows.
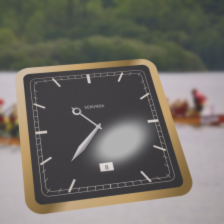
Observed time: 10:37
